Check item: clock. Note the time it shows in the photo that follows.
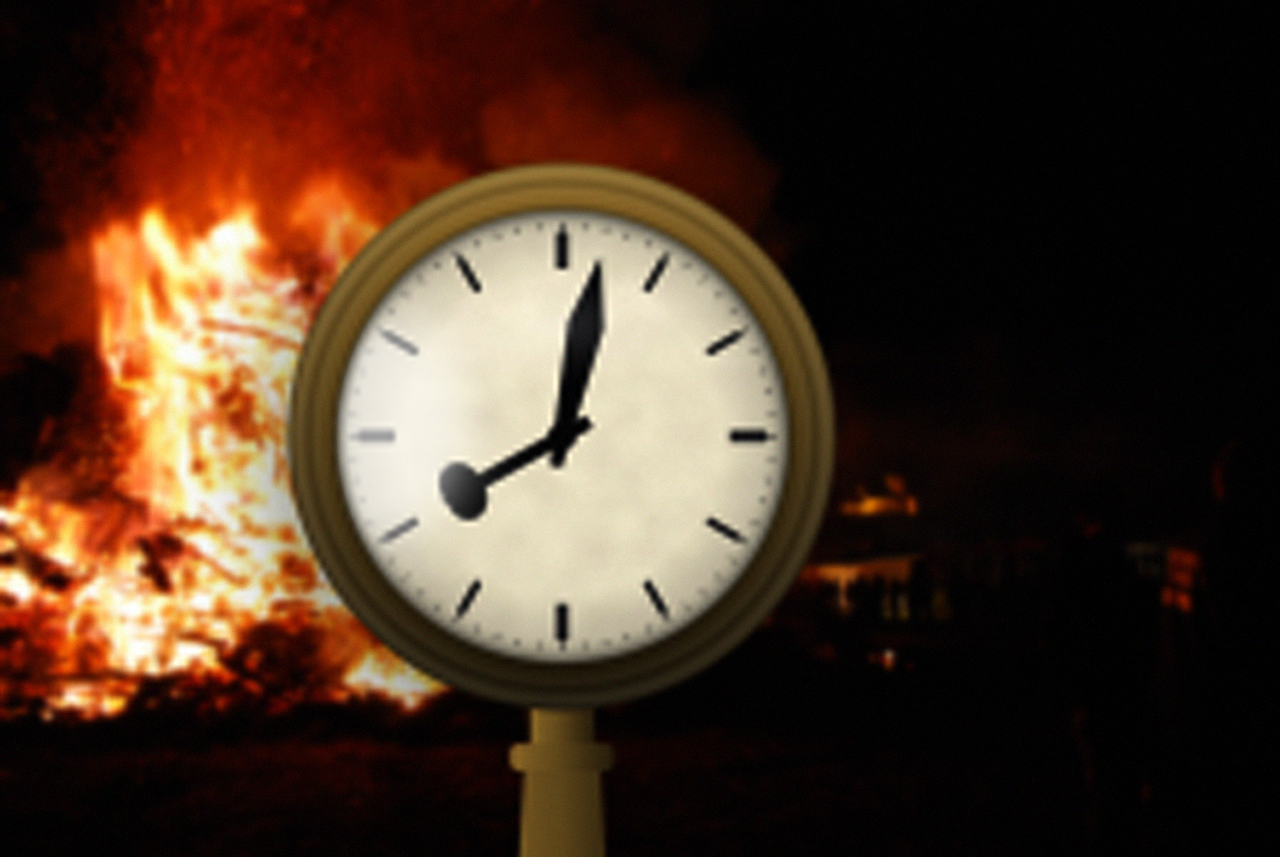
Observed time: 8:02
